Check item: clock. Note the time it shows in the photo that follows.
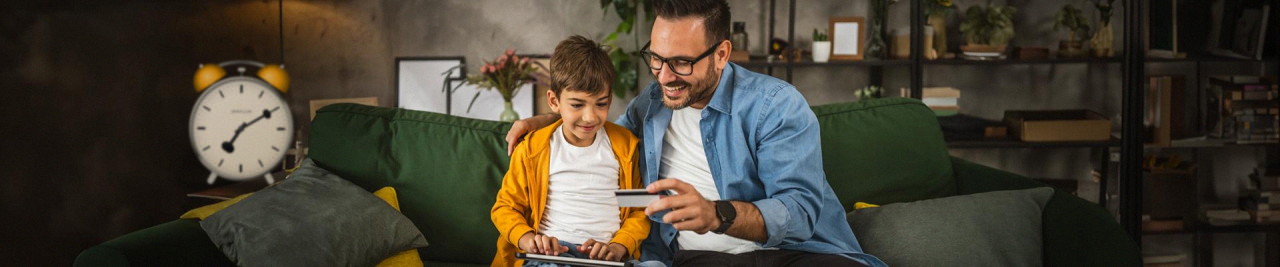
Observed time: 7:10
